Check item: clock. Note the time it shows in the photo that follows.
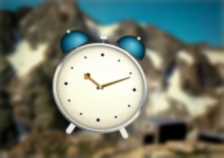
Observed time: 10:11
